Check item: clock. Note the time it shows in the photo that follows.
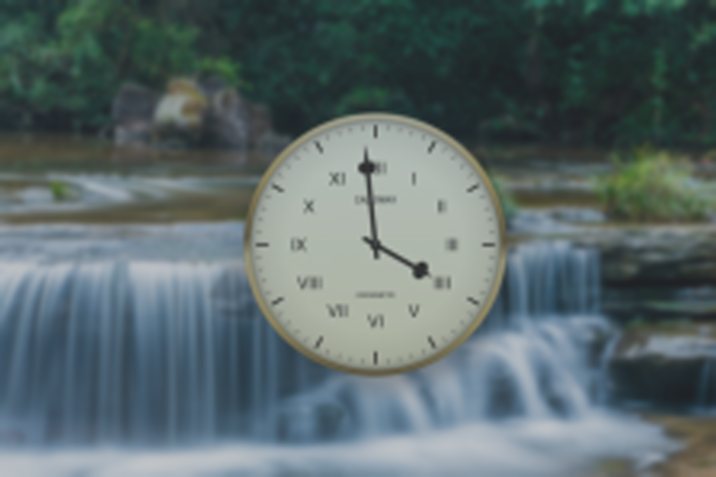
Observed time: 3:59
